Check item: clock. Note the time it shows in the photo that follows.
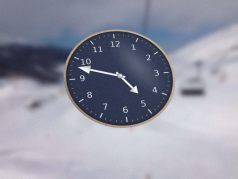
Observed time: 4:48
